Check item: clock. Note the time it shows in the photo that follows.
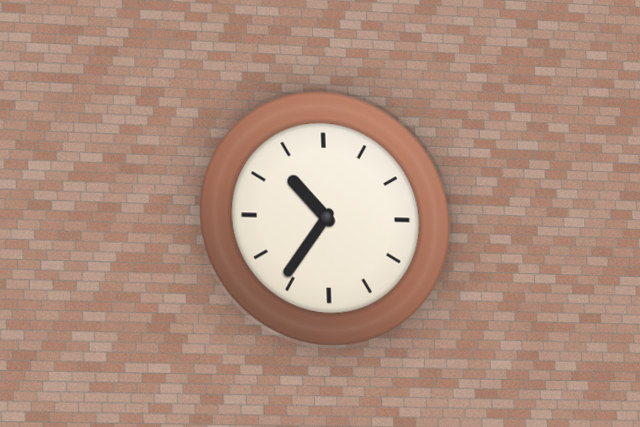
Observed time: 10:36
